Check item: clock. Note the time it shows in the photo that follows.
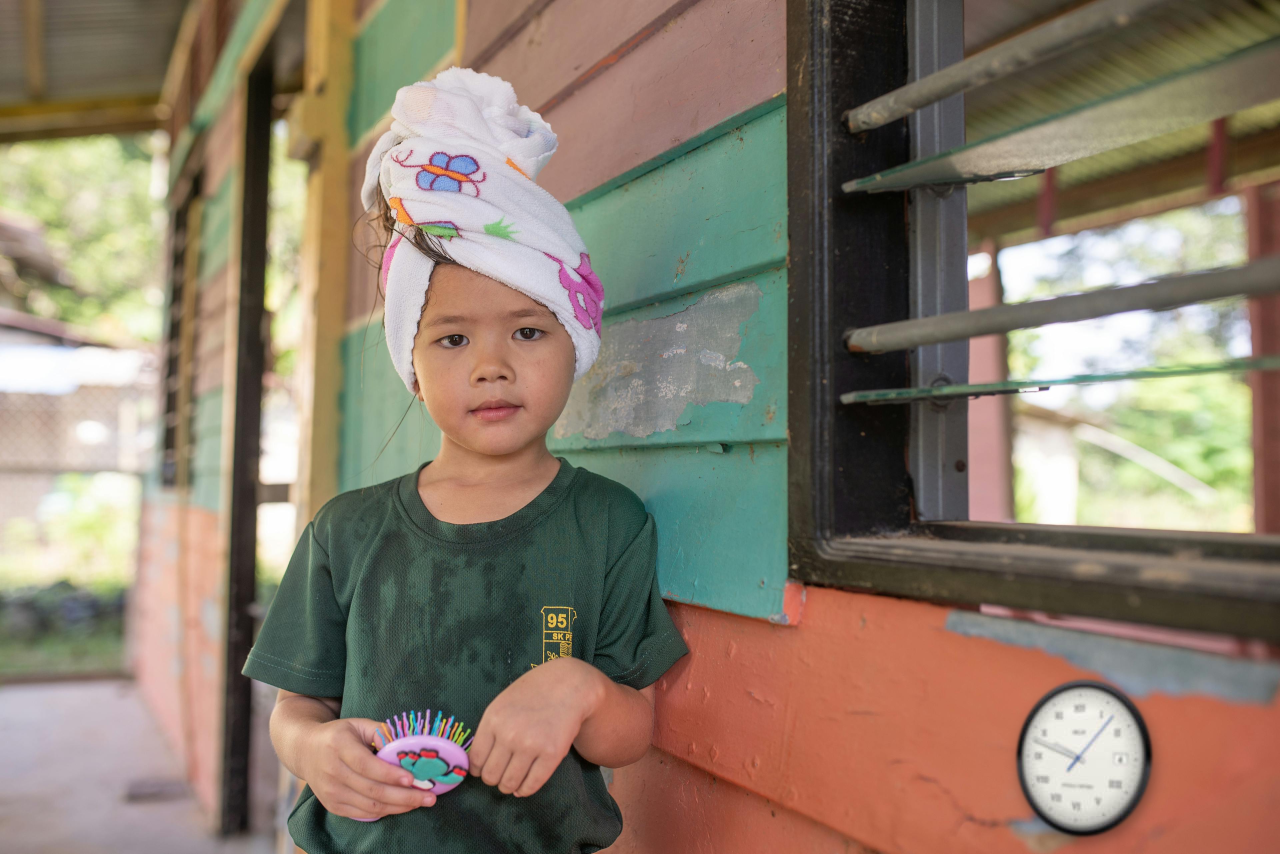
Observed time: 9:48:07
